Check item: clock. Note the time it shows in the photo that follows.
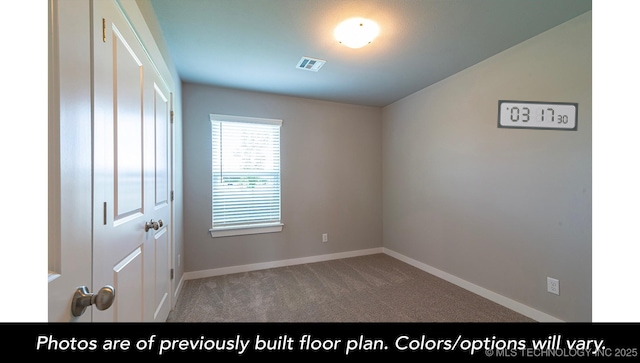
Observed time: 3:17:30
